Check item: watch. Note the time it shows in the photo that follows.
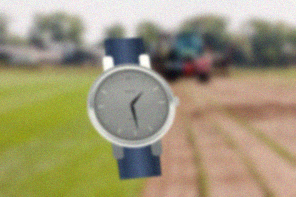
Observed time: 1:29
